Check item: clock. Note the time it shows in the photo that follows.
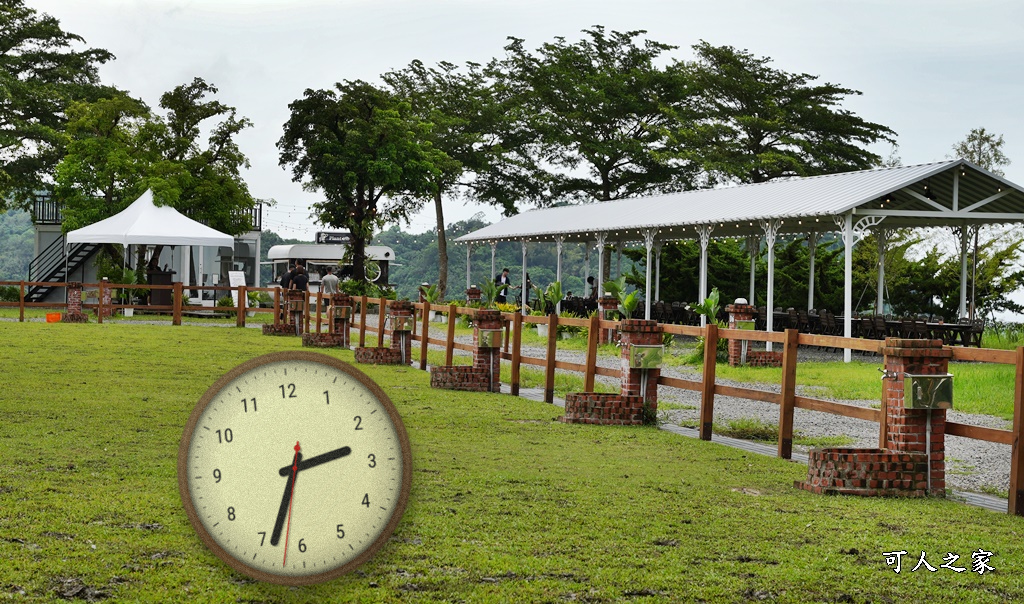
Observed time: 2:33:32
